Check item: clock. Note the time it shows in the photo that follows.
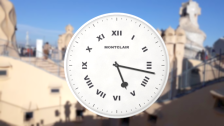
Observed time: 5:17
